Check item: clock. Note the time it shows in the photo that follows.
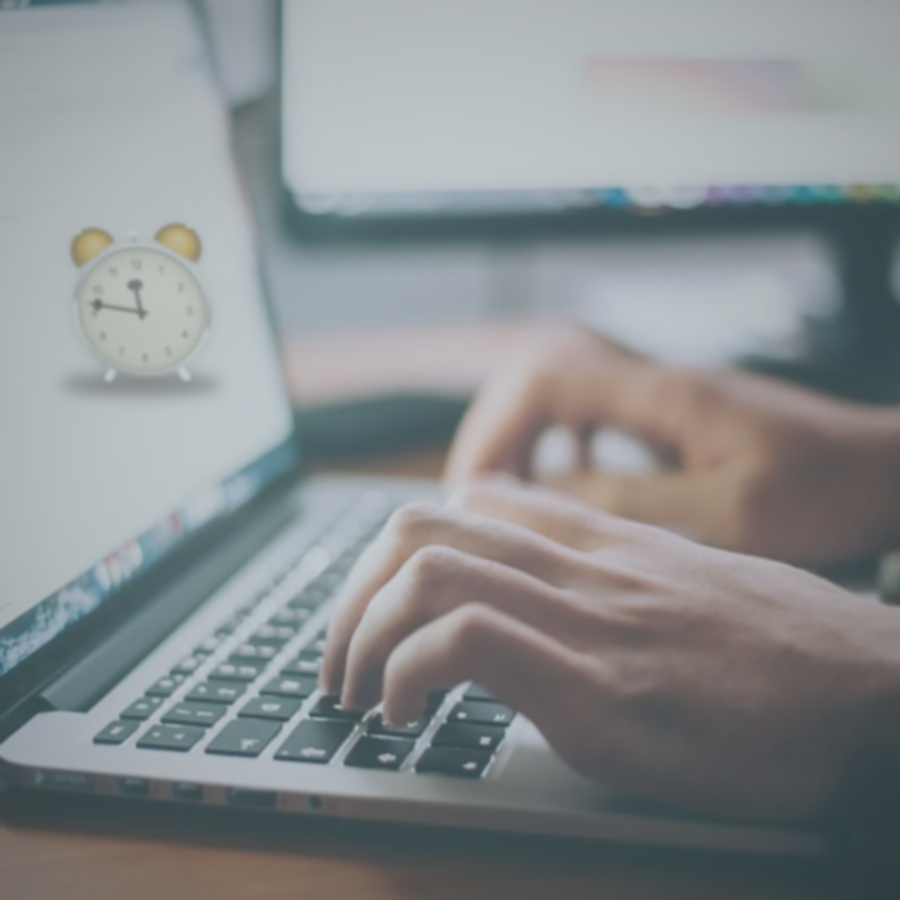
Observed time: 11:47
